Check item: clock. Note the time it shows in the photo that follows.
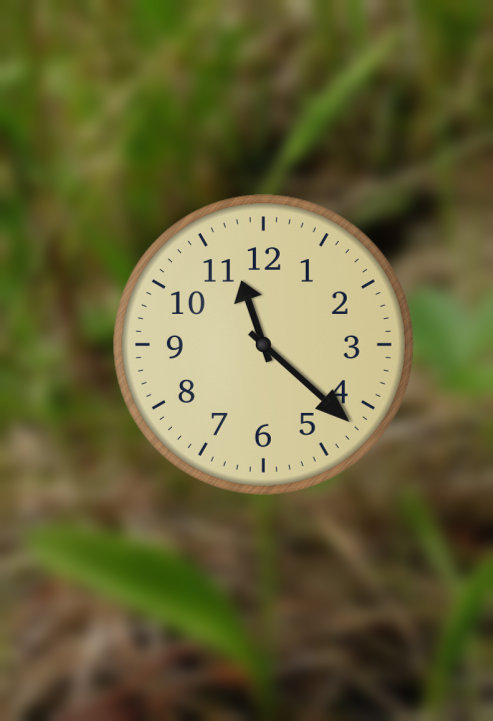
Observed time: 11:22
